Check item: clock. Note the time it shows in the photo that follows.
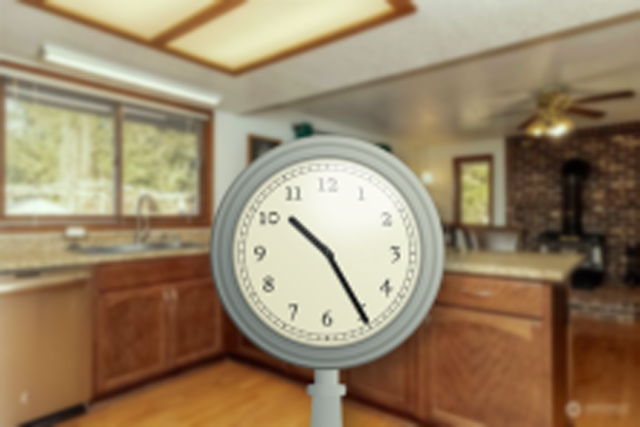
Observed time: 10:25
